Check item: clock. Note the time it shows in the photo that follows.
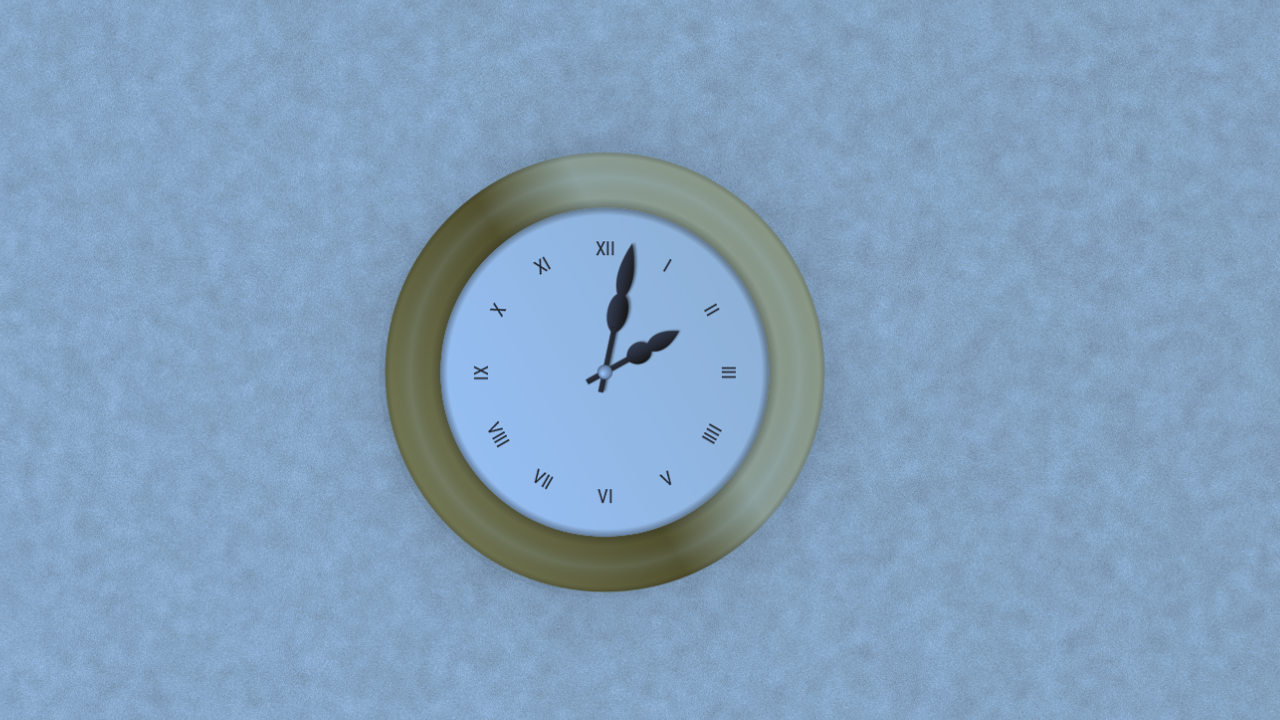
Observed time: 2:02
